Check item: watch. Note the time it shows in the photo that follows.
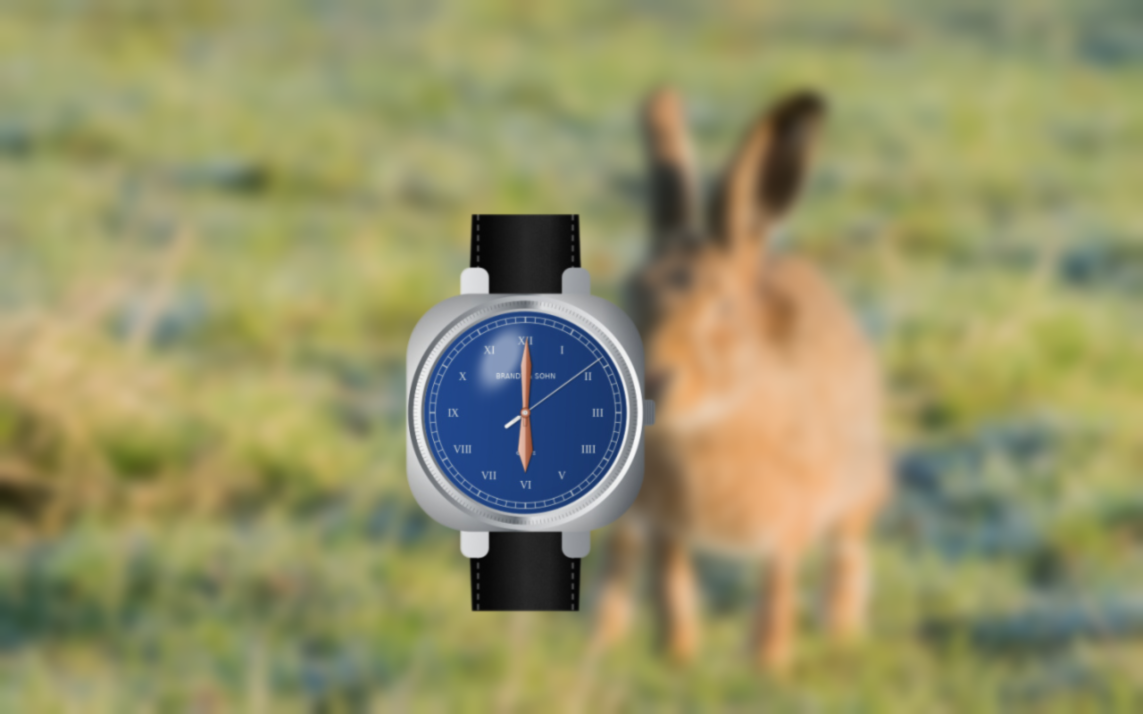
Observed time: 6:00:09
